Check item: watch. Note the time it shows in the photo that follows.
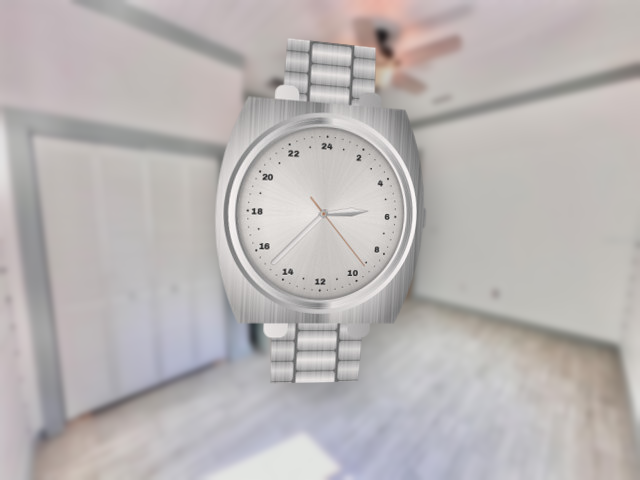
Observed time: 5:37:23
